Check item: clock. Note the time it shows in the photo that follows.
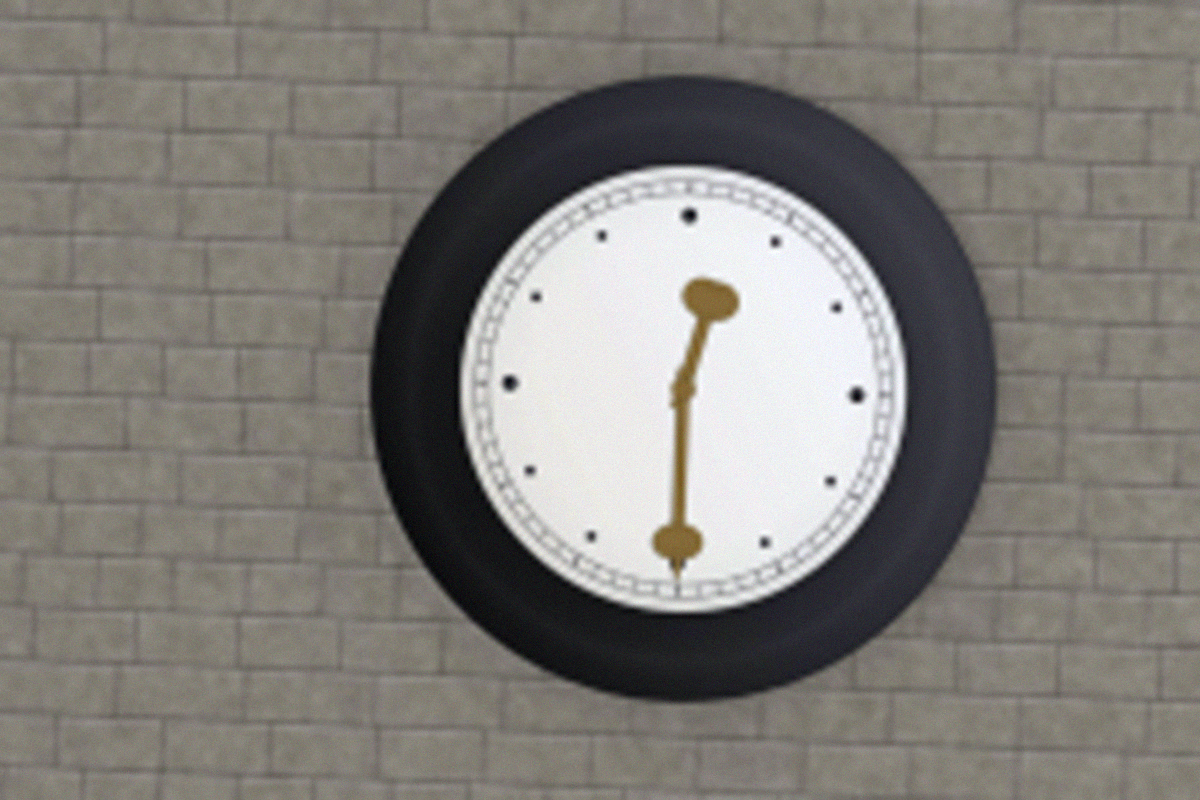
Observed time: 12:30
